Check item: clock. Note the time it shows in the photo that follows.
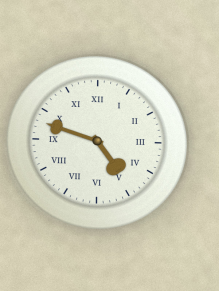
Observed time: 4:48
